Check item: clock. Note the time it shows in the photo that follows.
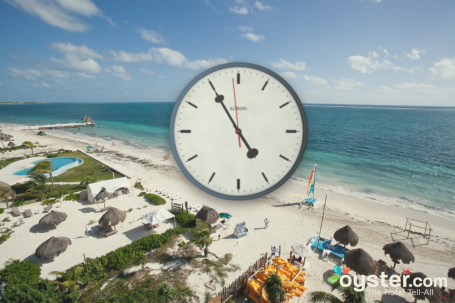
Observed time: 4:54:59
